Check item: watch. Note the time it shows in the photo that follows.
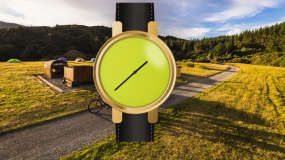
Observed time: 1:38
